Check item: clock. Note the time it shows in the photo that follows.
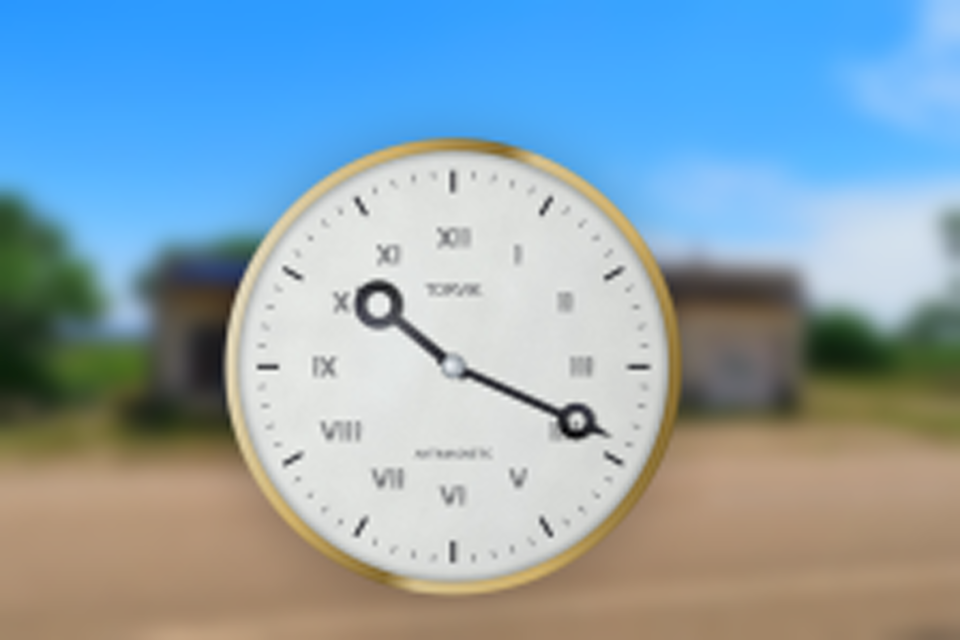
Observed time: 10:19
